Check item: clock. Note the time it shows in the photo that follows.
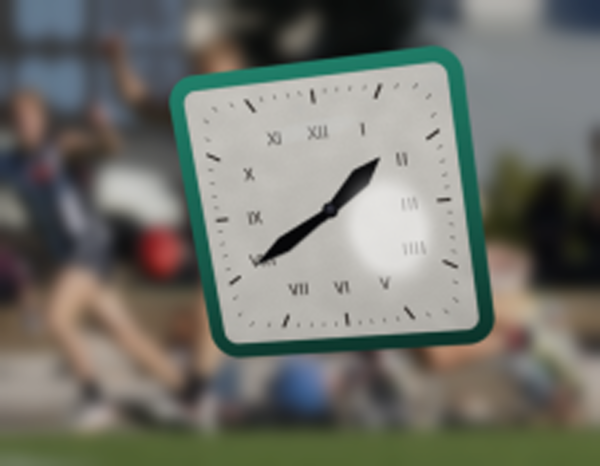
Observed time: 1:40
